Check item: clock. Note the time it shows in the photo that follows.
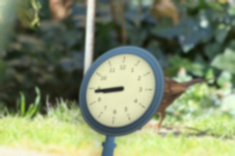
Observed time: 8:44
